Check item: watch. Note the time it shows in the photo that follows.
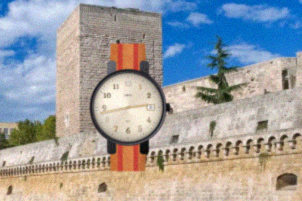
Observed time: 2:43
